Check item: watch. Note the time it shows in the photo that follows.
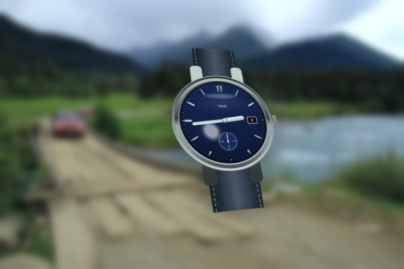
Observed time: 2:44
